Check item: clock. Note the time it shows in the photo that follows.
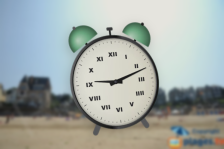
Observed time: 9:12
